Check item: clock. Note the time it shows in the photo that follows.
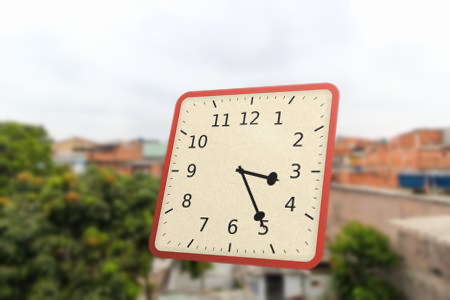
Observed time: 3:25
